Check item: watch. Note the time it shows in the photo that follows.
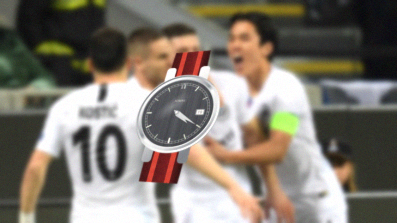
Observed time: 4:20
